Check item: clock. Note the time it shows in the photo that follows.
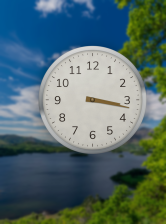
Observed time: 3:17
